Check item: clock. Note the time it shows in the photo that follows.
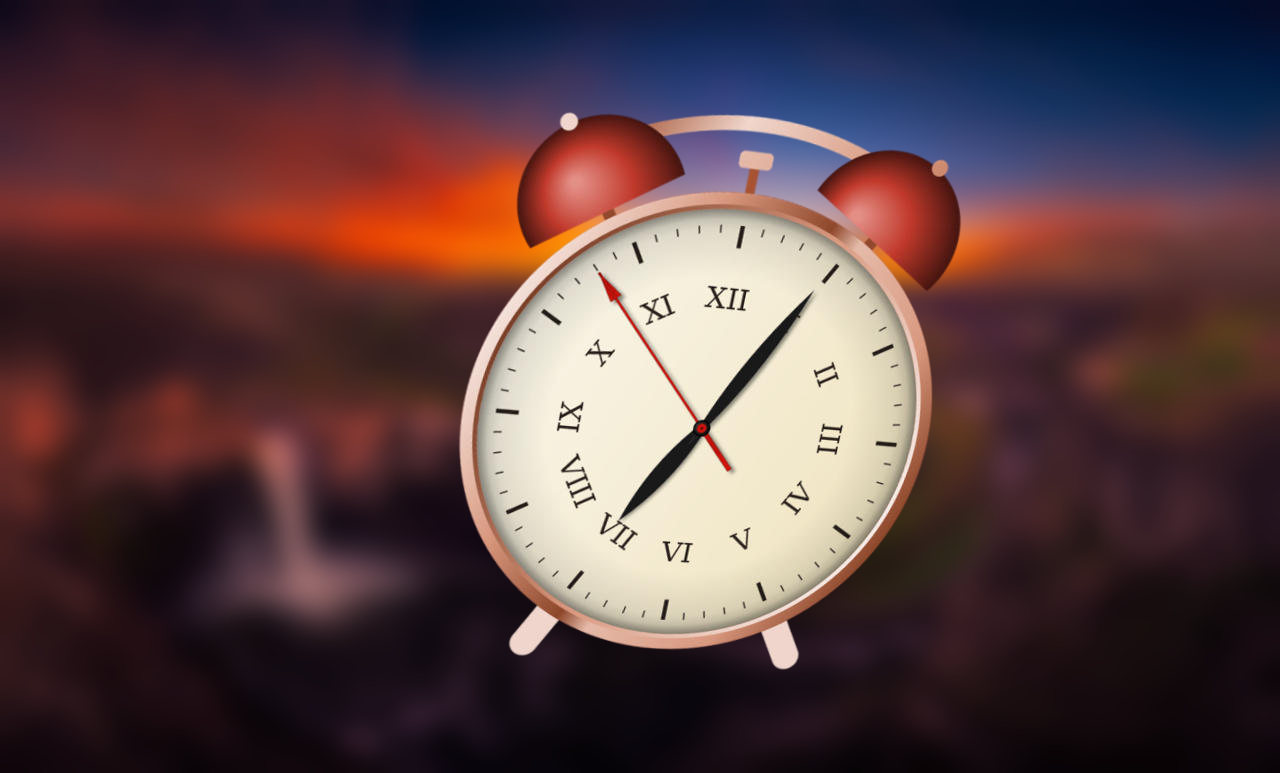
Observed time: 7:04:53
